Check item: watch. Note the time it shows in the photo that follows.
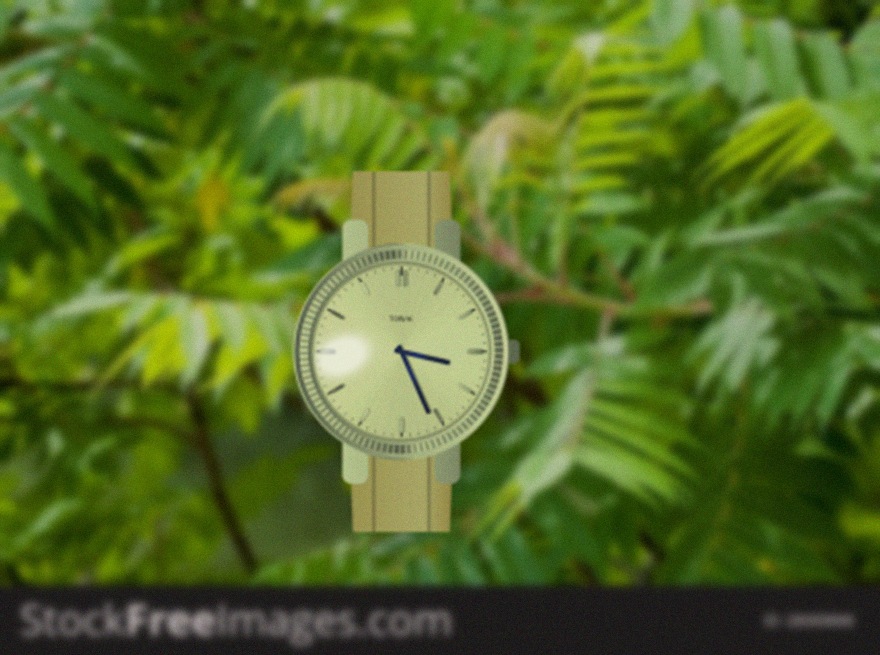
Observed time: 3:26
